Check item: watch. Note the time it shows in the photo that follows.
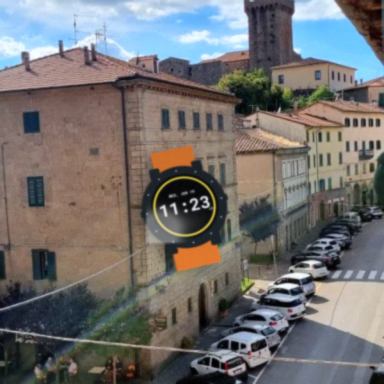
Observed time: 11:23
